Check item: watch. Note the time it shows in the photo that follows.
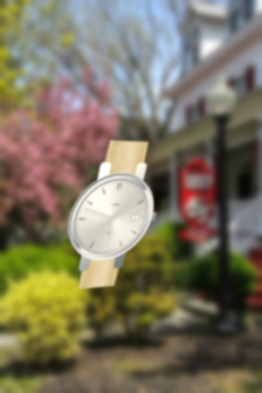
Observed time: 5:48
